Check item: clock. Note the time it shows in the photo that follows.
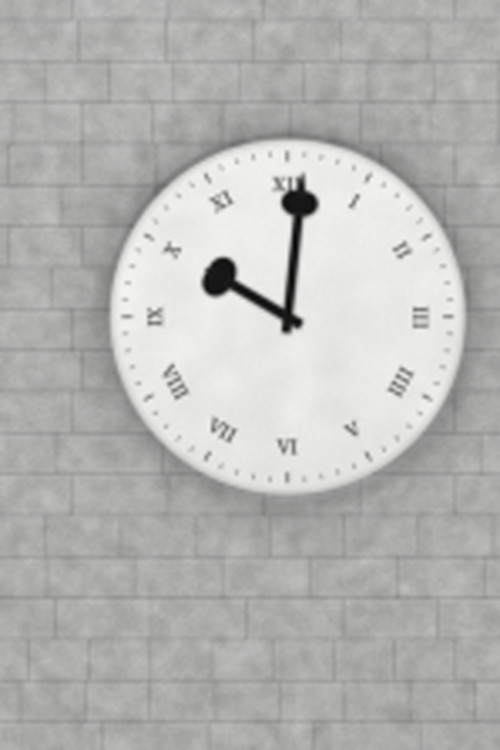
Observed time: 10:01
